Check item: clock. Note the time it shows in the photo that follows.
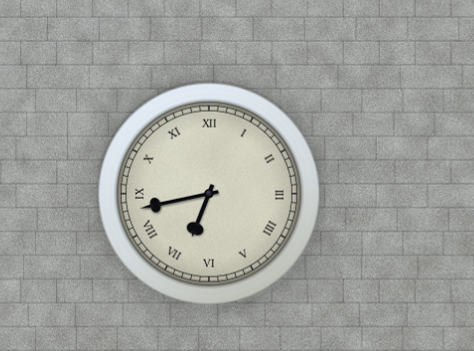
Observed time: 6:43
